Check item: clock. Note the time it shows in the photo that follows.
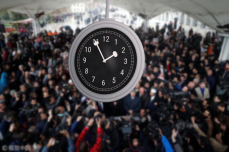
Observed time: 1:55
